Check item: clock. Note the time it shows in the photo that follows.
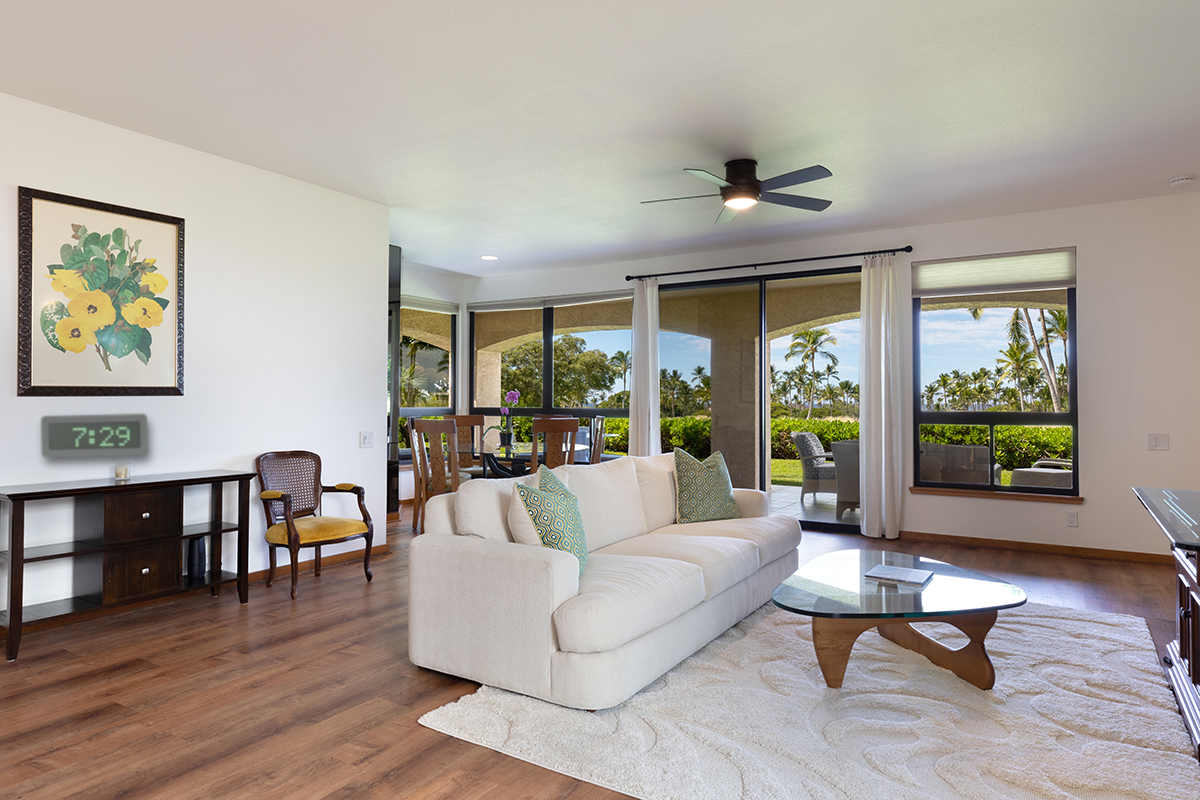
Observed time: 7:29
